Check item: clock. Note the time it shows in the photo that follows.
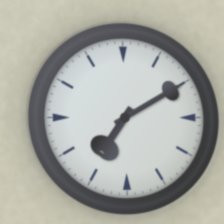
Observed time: 7:10
